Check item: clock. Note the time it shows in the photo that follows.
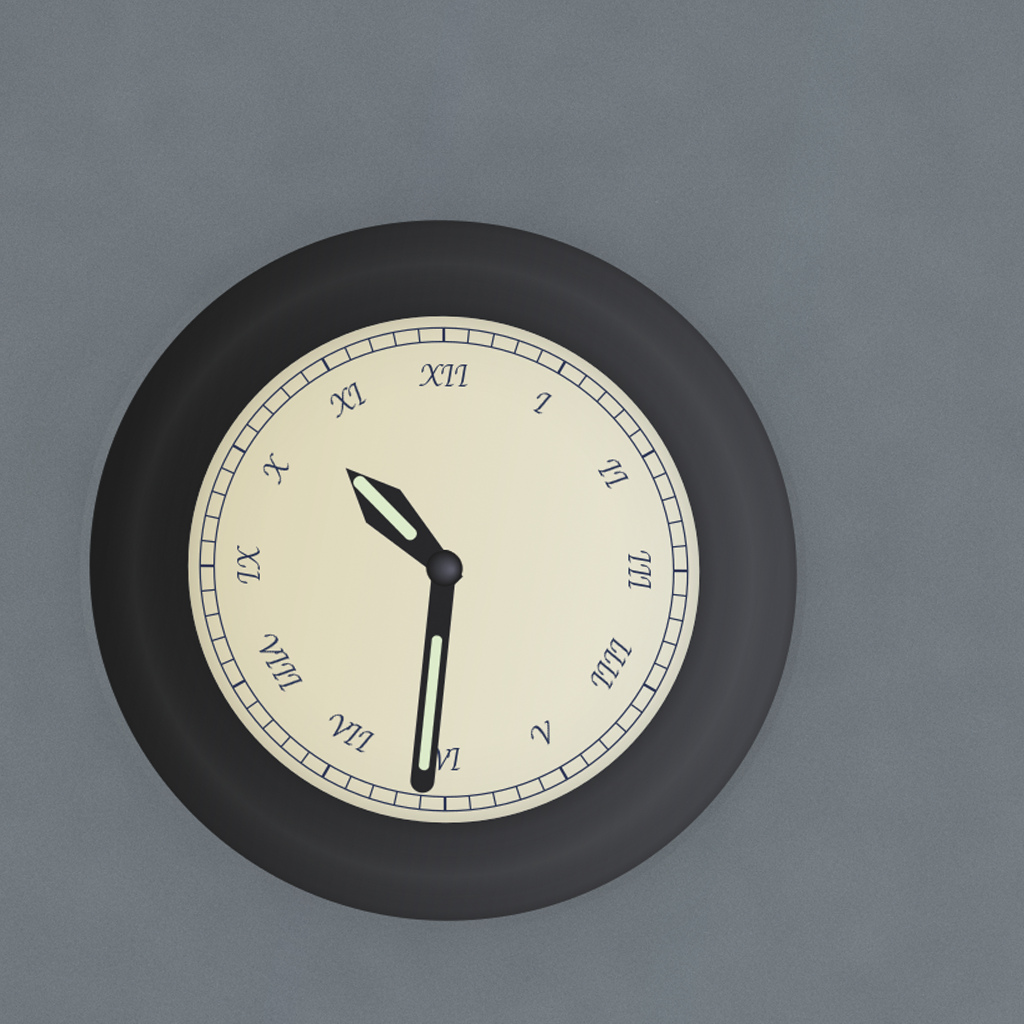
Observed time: 10:31
